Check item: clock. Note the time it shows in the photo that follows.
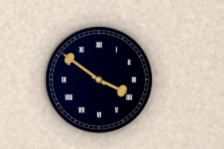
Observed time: 3:51
